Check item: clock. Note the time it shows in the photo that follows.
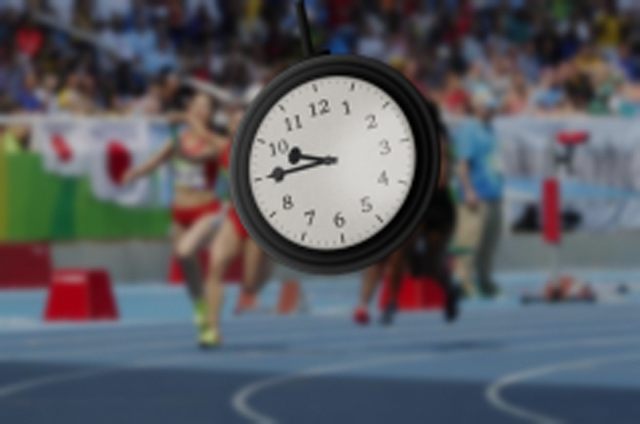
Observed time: 9:45
